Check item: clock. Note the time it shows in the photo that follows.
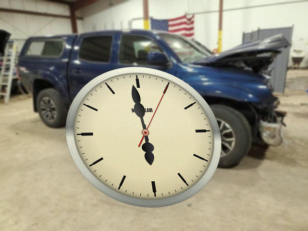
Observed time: 5:59:05
